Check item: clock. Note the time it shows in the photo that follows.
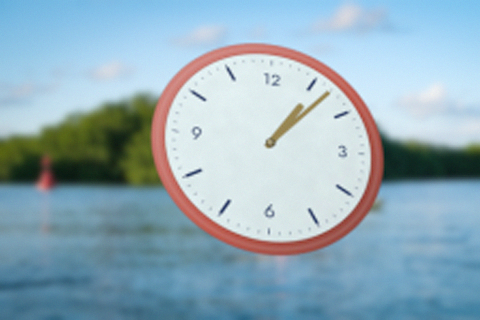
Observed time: 1:07
